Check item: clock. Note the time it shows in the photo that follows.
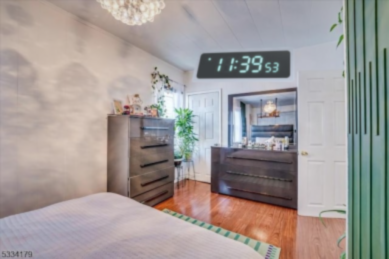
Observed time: 11:39
